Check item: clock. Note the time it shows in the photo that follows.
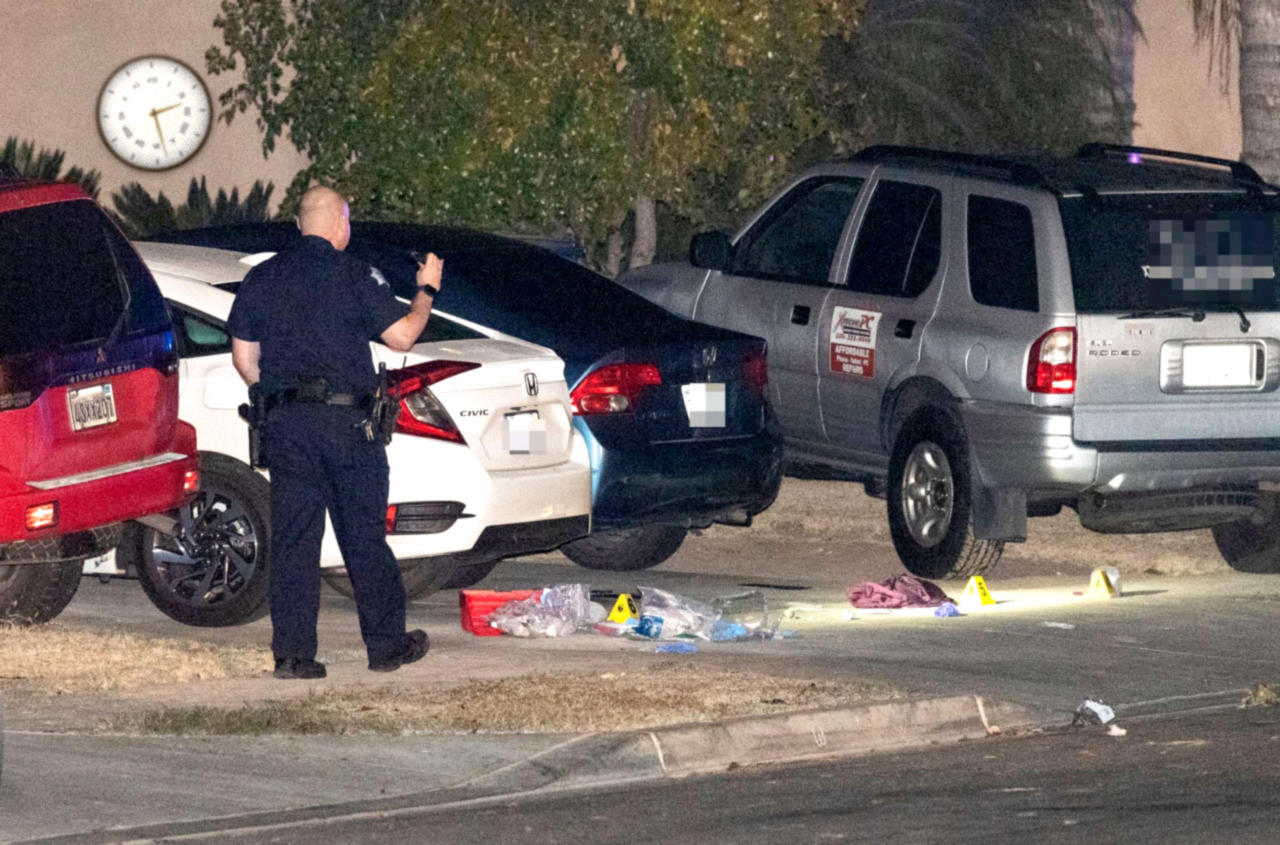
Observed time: 2:28
